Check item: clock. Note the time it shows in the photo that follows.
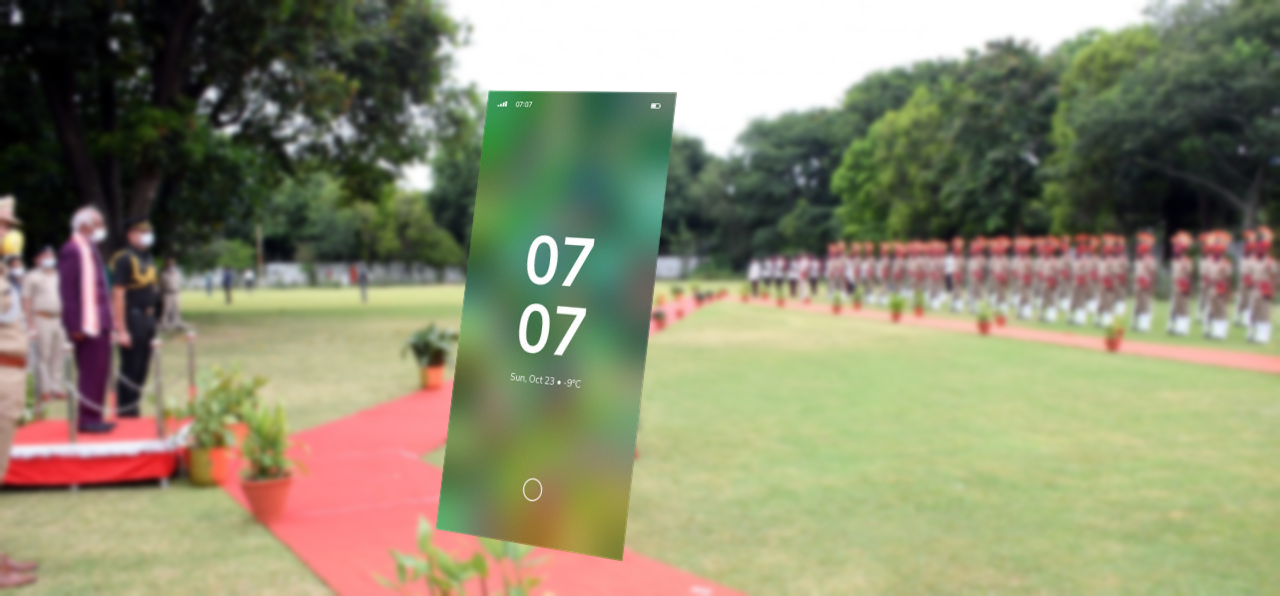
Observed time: 7:07
